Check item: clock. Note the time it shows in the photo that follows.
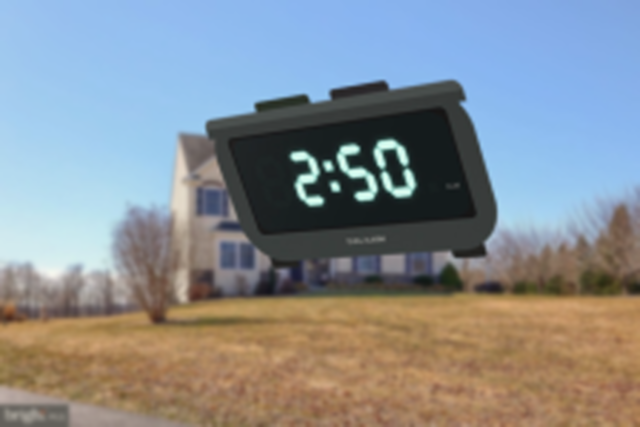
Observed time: 2:50
